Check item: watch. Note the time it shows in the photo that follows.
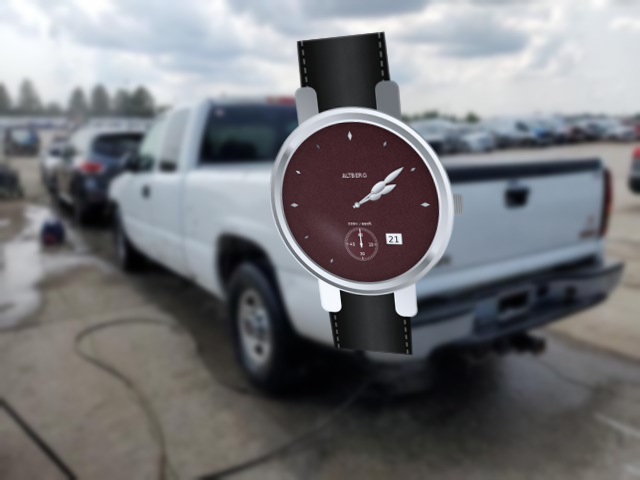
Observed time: 2:09
